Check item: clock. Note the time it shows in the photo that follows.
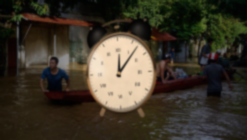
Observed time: 12:07
